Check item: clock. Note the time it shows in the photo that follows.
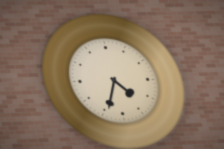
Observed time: 4:34
